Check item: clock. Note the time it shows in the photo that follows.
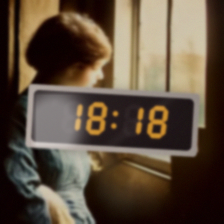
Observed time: 18:18
